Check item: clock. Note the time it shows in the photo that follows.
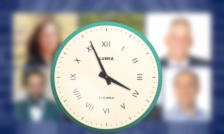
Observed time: 3:56
